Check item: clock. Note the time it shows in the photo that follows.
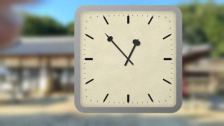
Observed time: 12:53
